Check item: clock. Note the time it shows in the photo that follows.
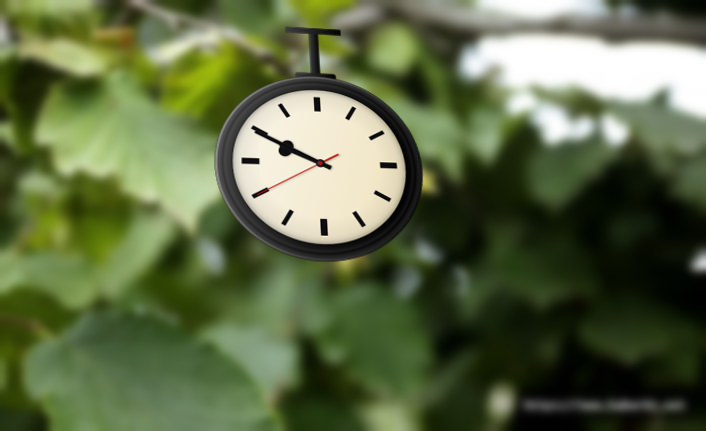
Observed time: 9:49:40
